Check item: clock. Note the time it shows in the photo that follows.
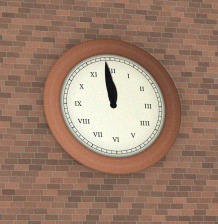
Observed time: 11:59
